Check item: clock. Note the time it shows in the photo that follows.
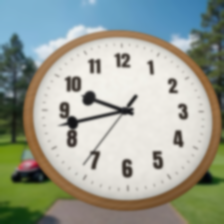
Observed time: 9:42:36
